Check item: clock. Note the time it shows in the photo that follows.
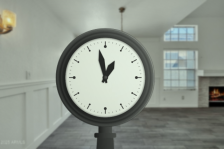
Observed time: 12:58
